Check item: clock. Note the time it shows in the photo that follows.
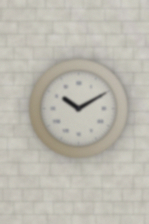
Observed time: 10:10
